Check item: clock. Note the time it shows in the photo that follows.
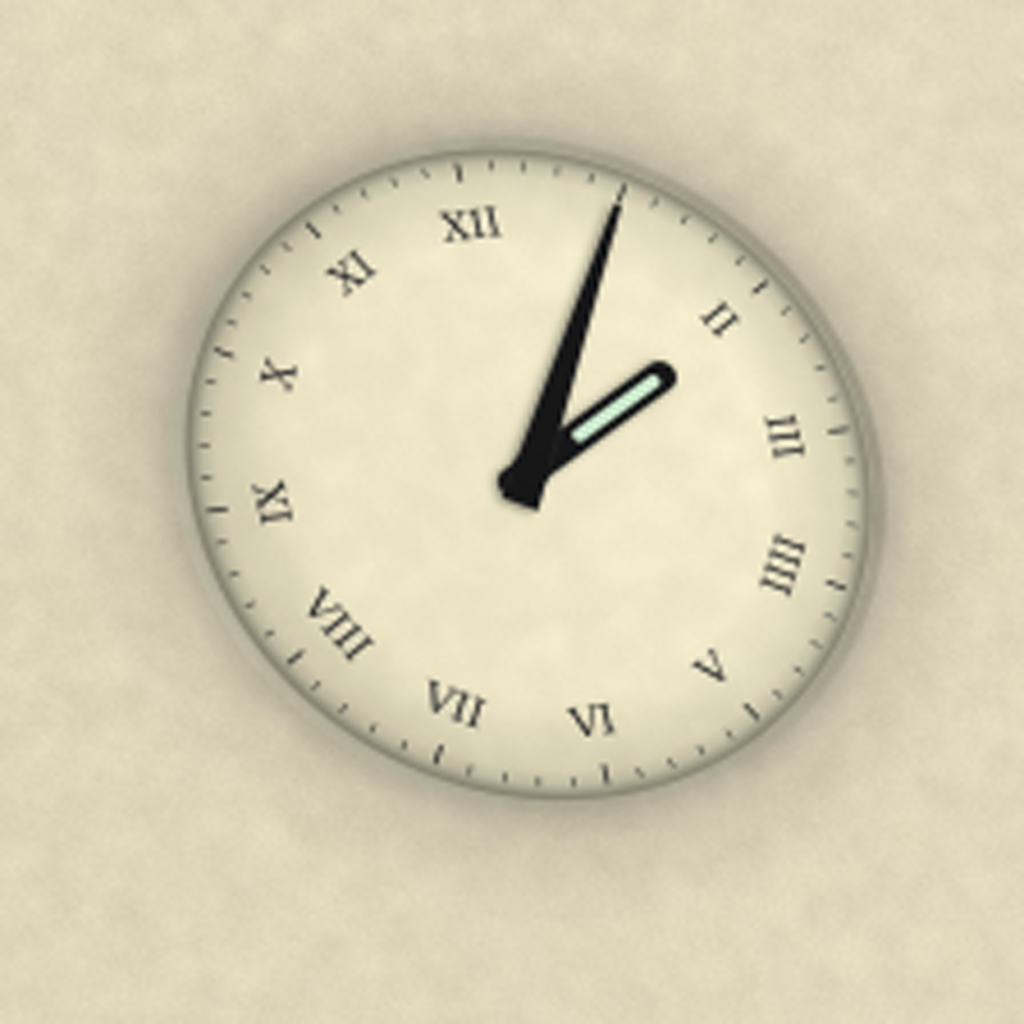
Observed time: 2:05
